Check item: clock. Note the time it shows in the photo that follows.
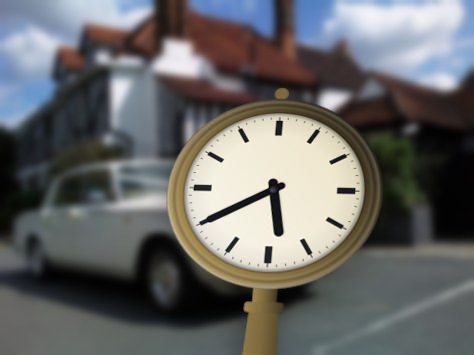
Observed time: 5:40
